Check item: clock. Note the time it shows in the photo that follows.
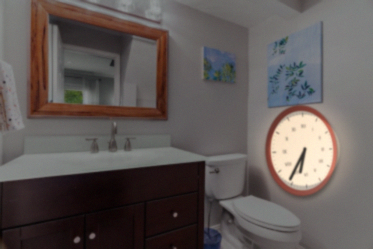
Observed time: 6:36
